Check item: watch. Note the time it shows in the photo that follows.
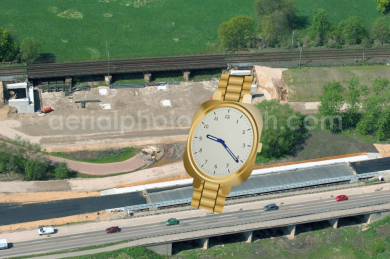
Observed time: 9:21
